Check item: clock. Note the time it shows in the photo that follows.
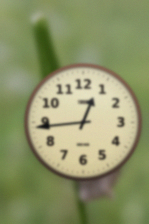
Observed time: 12:44
